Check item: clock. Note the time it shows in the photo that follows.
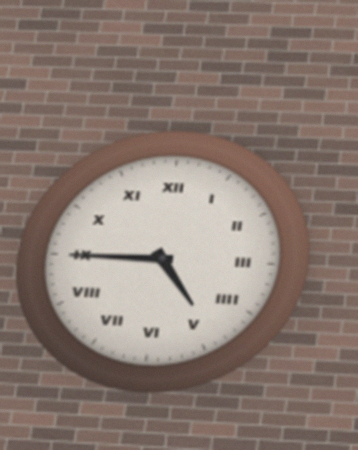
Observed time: 4:45
